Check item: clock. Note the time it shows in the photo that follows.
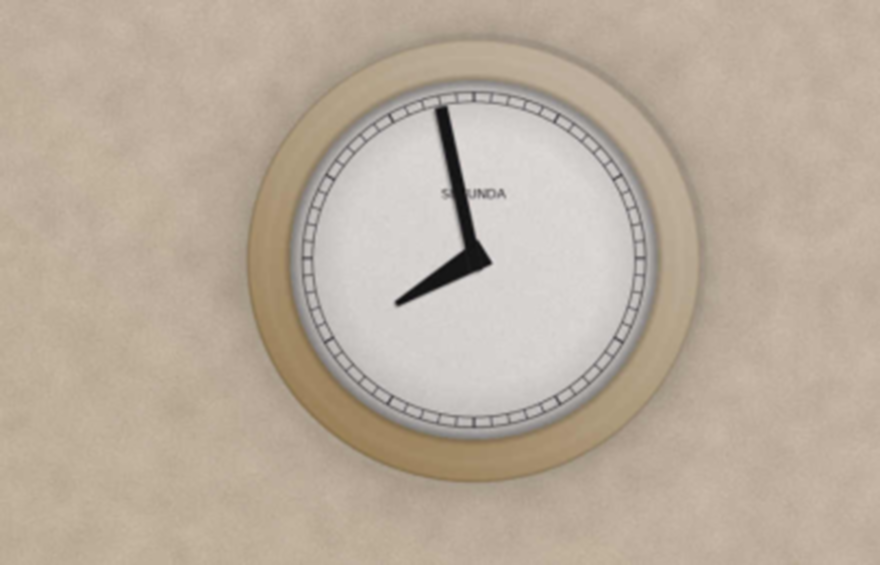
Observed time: 7:58
